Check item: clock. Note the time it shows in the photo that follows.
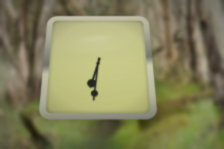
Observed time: 6:31
